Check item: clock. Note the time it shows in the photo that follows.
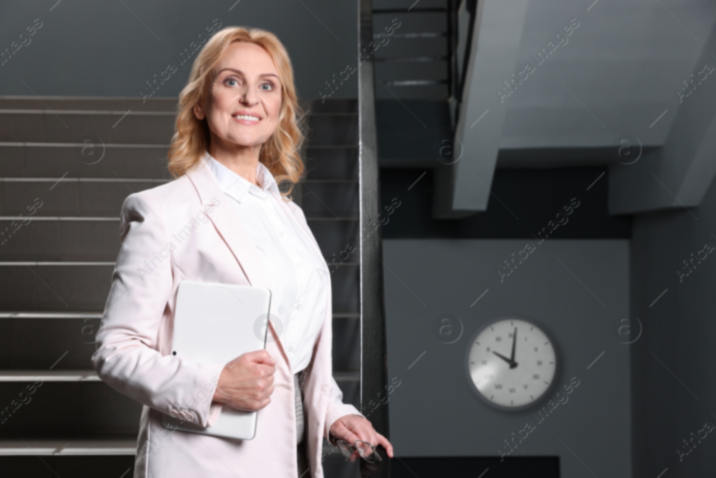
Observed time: 10:01
